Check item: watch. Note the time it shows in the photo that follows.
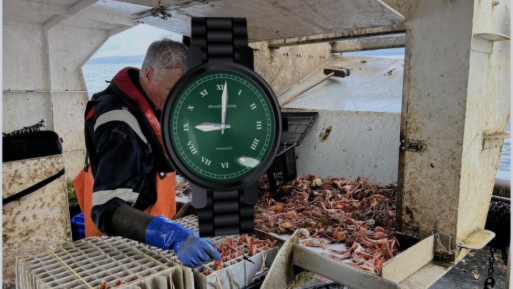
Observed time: 9:01
